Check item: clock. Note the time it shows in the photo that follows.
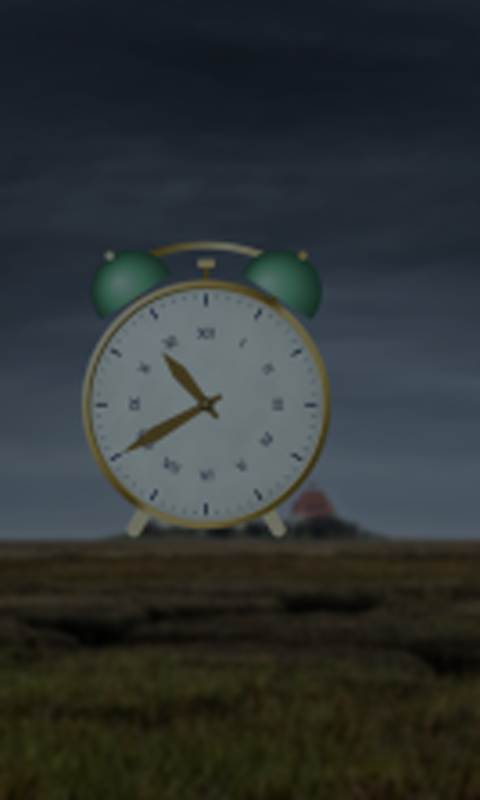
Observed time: 10:40
